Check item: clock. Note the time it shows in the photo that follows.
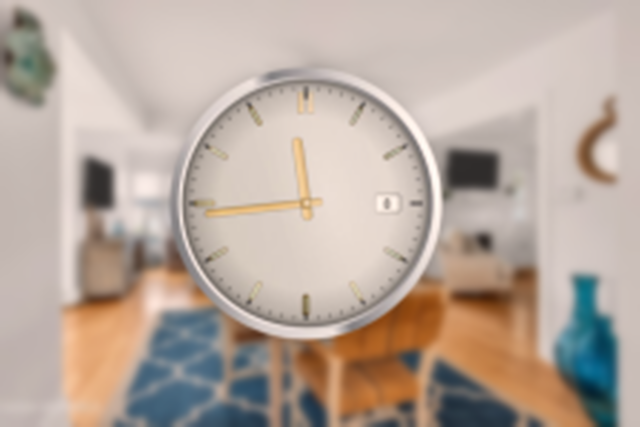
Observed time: 11:44
